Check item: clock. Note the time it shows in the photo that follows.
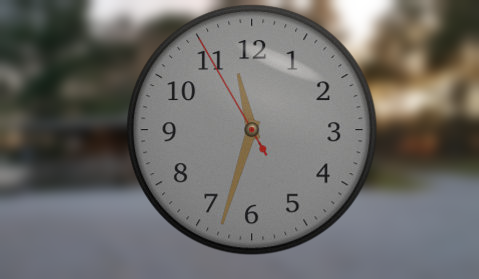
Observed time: 11:32:55
